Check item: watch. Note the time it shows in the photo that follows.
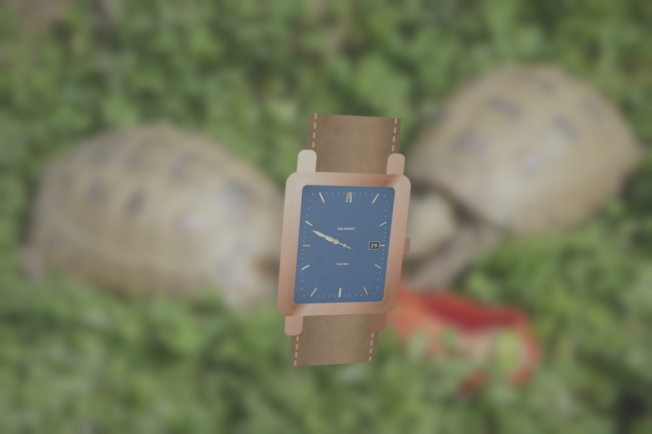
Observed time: 9:49
